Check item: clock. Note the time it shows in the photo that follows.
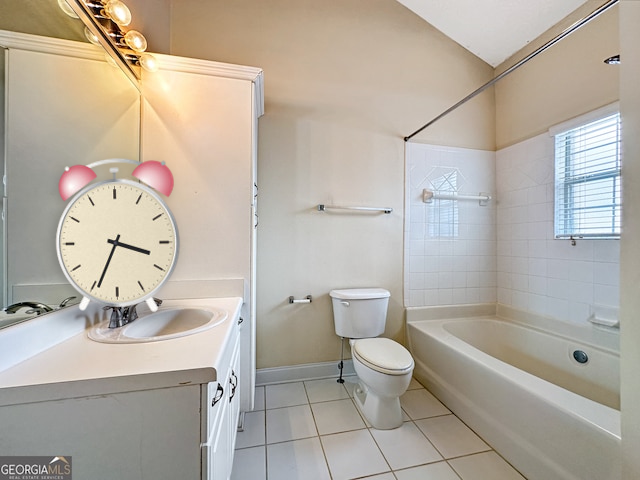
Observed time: 3:34
